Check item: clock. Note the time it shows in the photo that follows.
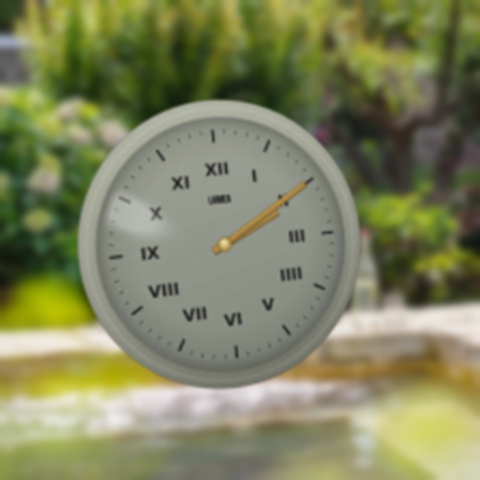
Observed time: 2:10
